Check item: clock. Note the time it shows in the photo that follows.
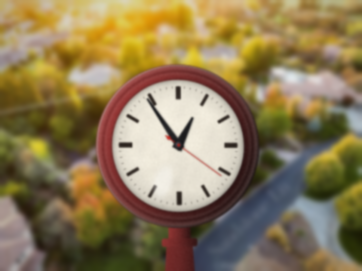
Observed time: 12:54:21
